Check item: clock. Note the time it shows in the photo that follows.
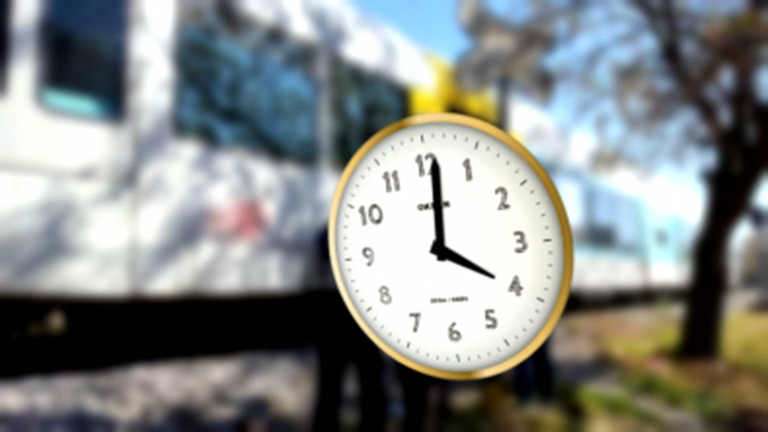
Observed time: 4:01
